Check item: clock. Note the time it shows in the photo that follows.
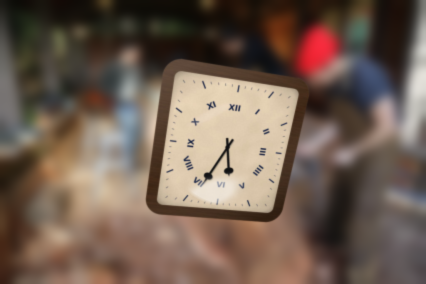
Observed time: 5:34
